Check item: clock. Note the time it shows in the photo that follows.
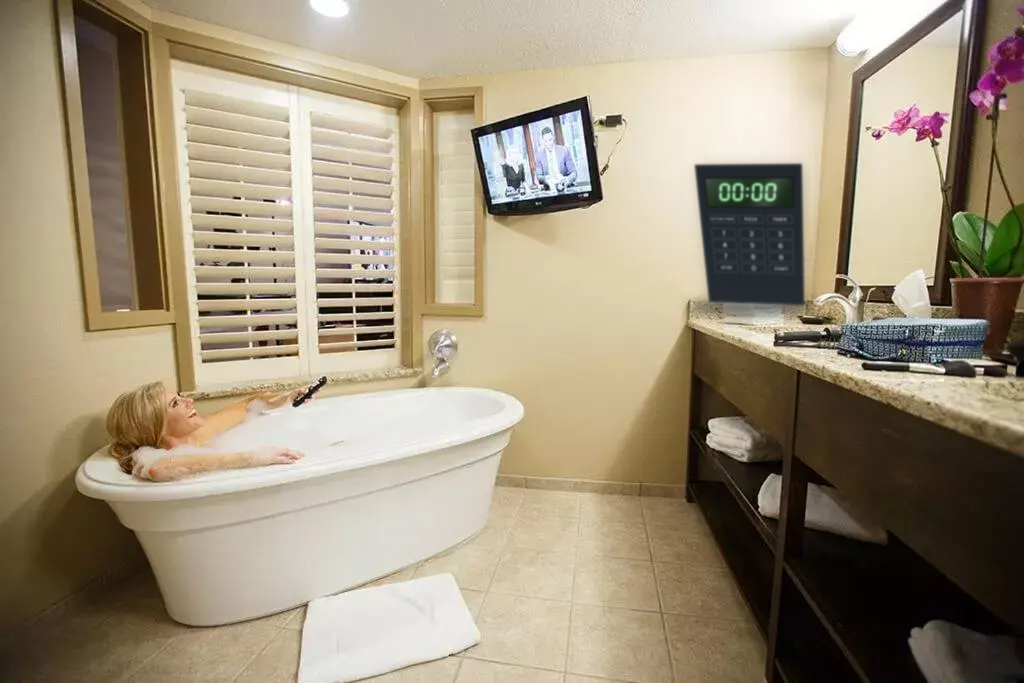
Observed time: 0:00
